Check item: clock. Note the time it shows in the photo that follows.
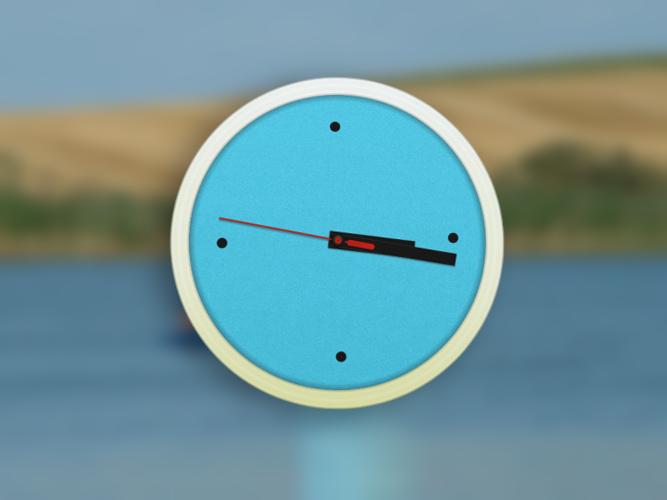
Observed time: 3:16:47
